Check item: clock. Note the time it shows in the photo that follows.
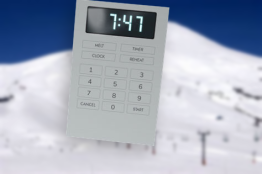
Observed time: 7:47
